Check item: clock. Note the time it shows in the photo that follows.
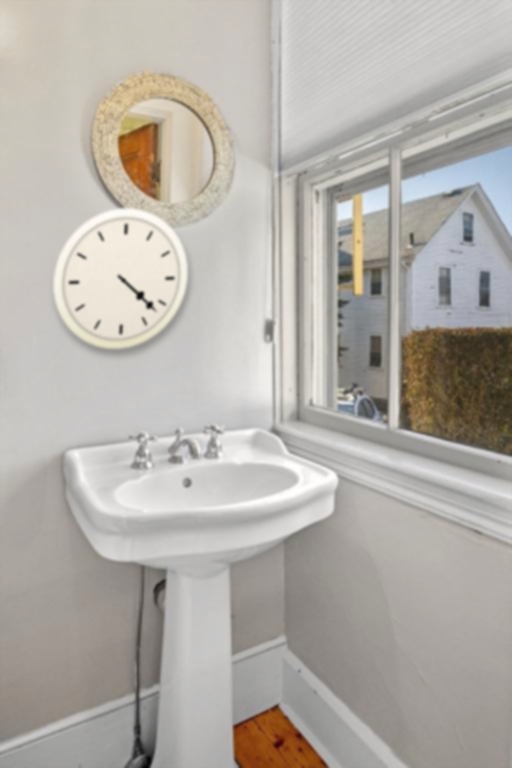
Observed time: 4:22
